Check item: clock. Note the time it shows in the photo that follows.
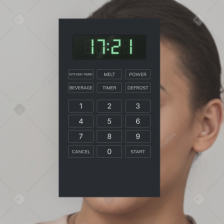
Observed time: 17:21
